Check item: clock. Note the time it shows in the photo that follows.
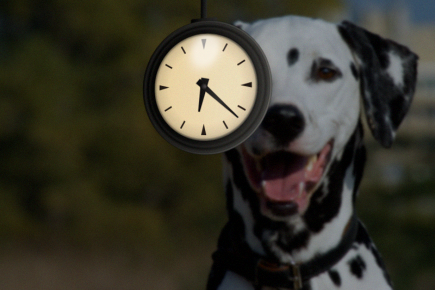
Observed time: 6:22
